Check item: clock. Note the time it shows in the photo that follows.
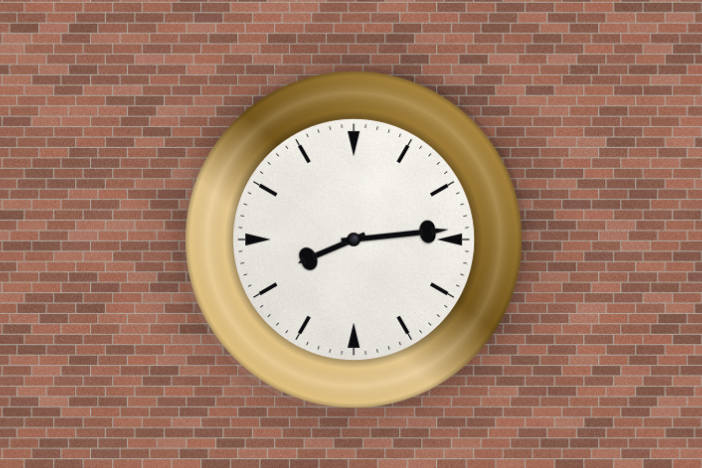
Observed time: 8:14
